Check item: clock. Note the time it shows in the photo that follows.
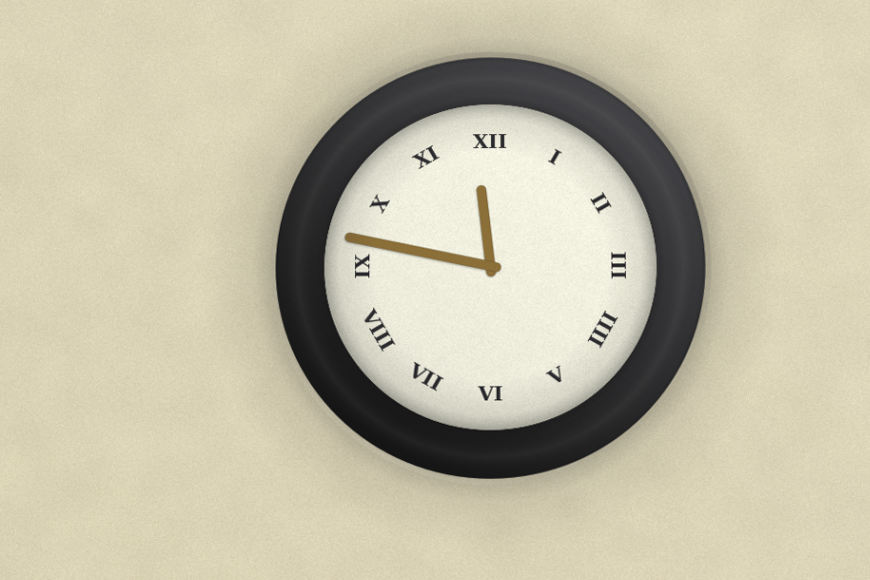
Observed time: 11:47
